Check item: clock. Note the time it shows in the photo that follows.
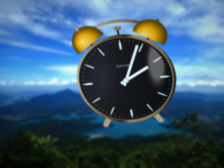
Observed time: 2:04
